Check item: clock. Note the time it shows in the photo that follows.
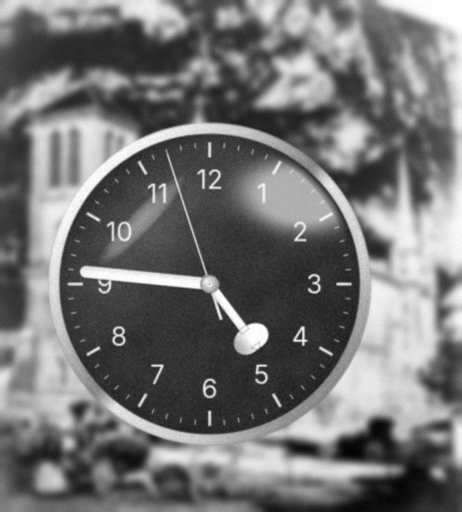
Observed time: 4:45:57
